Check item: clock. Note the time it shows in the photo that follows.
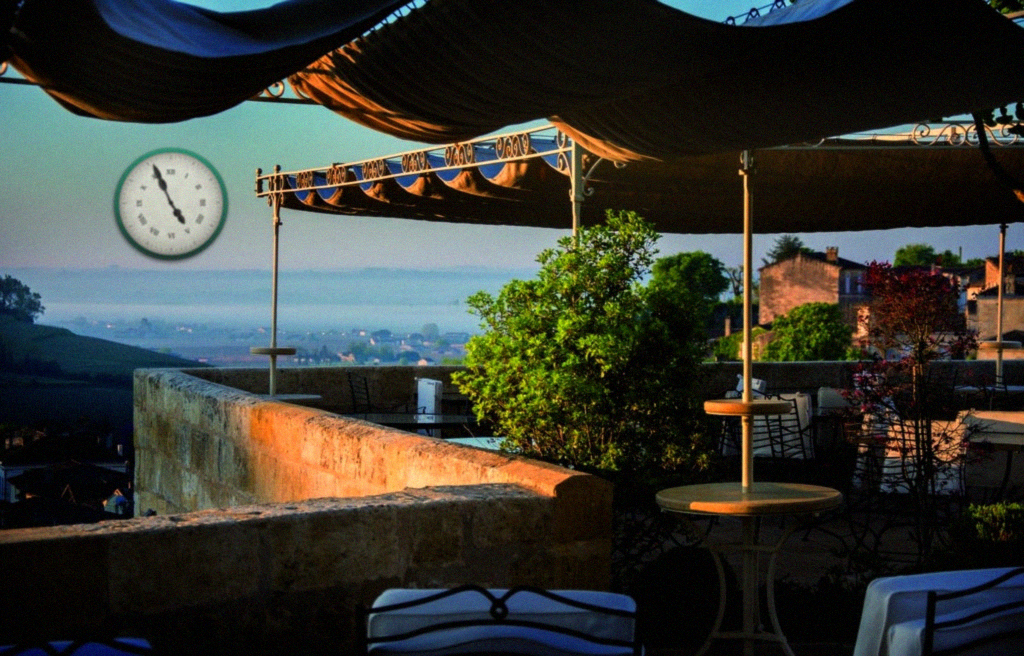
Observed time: 4:56
